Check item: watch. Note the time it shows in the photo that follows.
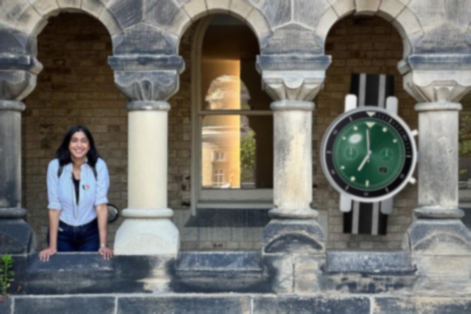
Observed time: 6:59
